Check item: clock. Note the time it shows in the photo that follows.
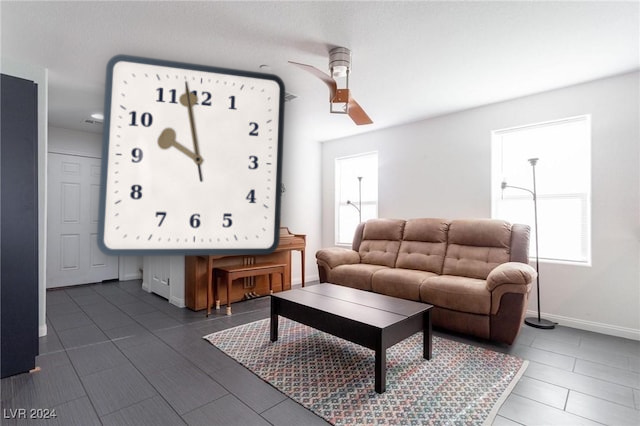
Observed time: 9:57:58
